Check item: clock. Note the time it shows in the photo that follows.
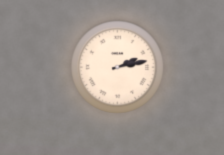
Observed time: 2:13
